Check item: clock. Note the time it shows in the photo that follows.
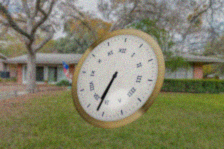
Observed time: 6:32
